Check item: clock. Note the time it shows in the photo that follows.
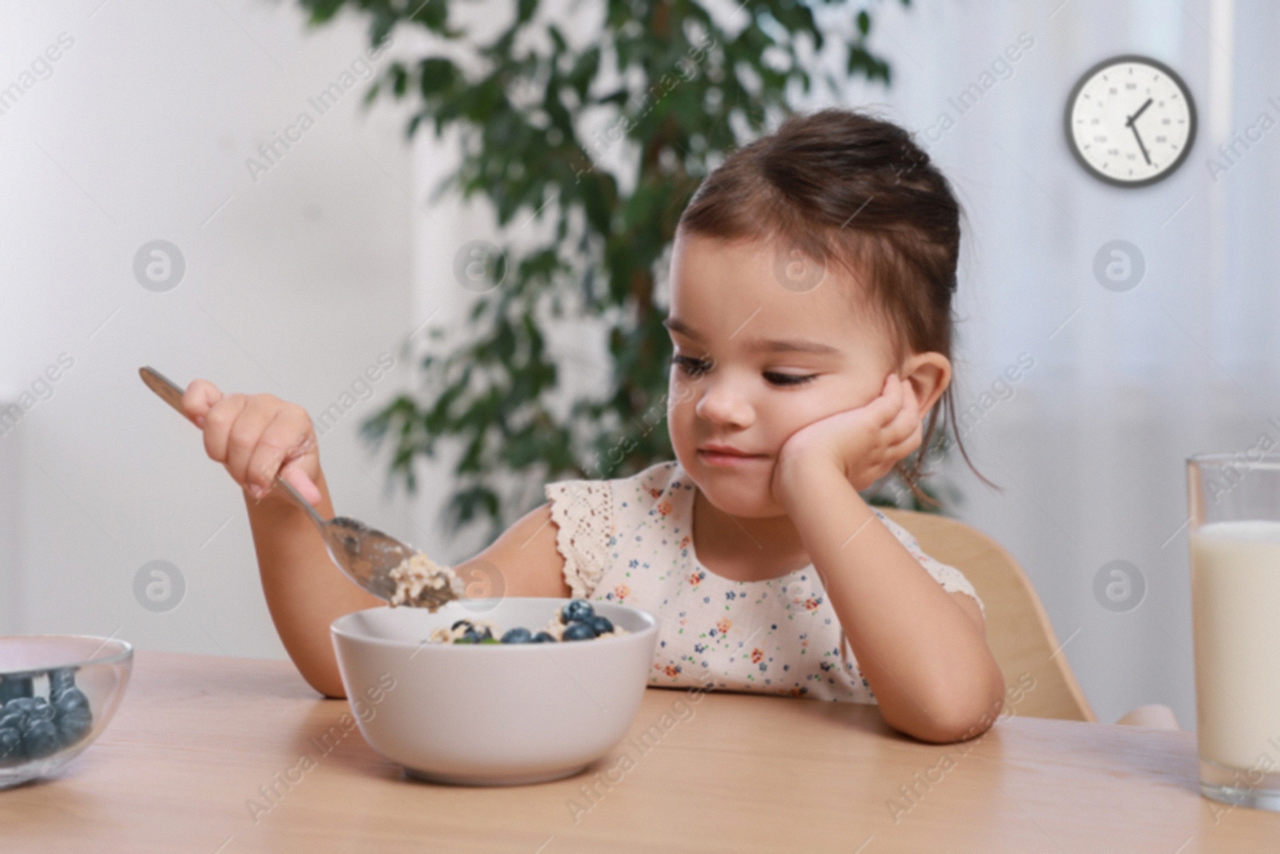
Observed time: 1:26
